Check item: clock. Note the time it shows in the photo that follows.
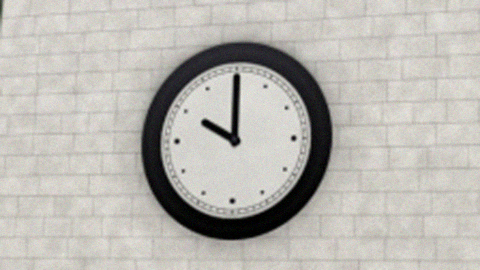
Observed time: 10:00
